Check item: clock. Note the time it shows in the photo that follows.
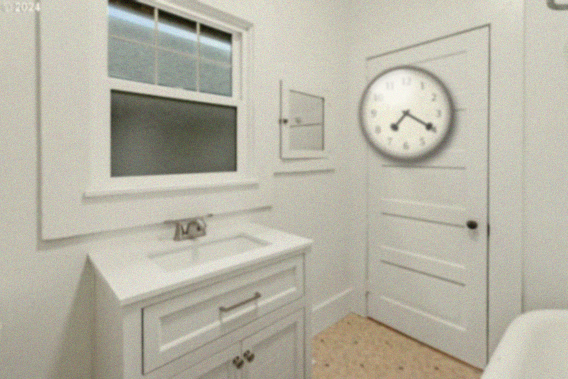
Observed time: 7:20
